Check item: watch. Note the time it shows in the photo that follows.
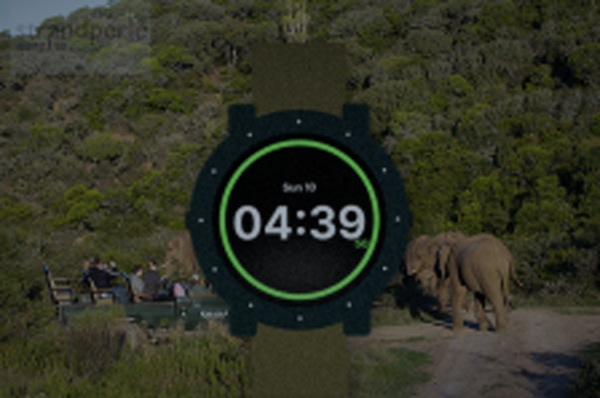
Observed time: 4:39
